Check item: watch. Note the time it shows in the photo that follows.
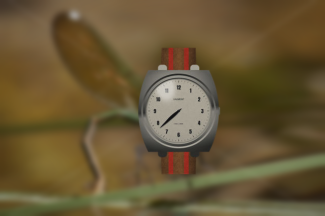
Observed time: 7:38
